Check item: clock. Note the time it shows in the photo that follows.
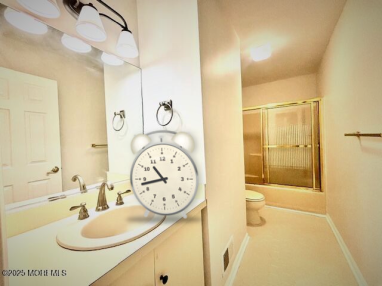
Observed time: 10:43
